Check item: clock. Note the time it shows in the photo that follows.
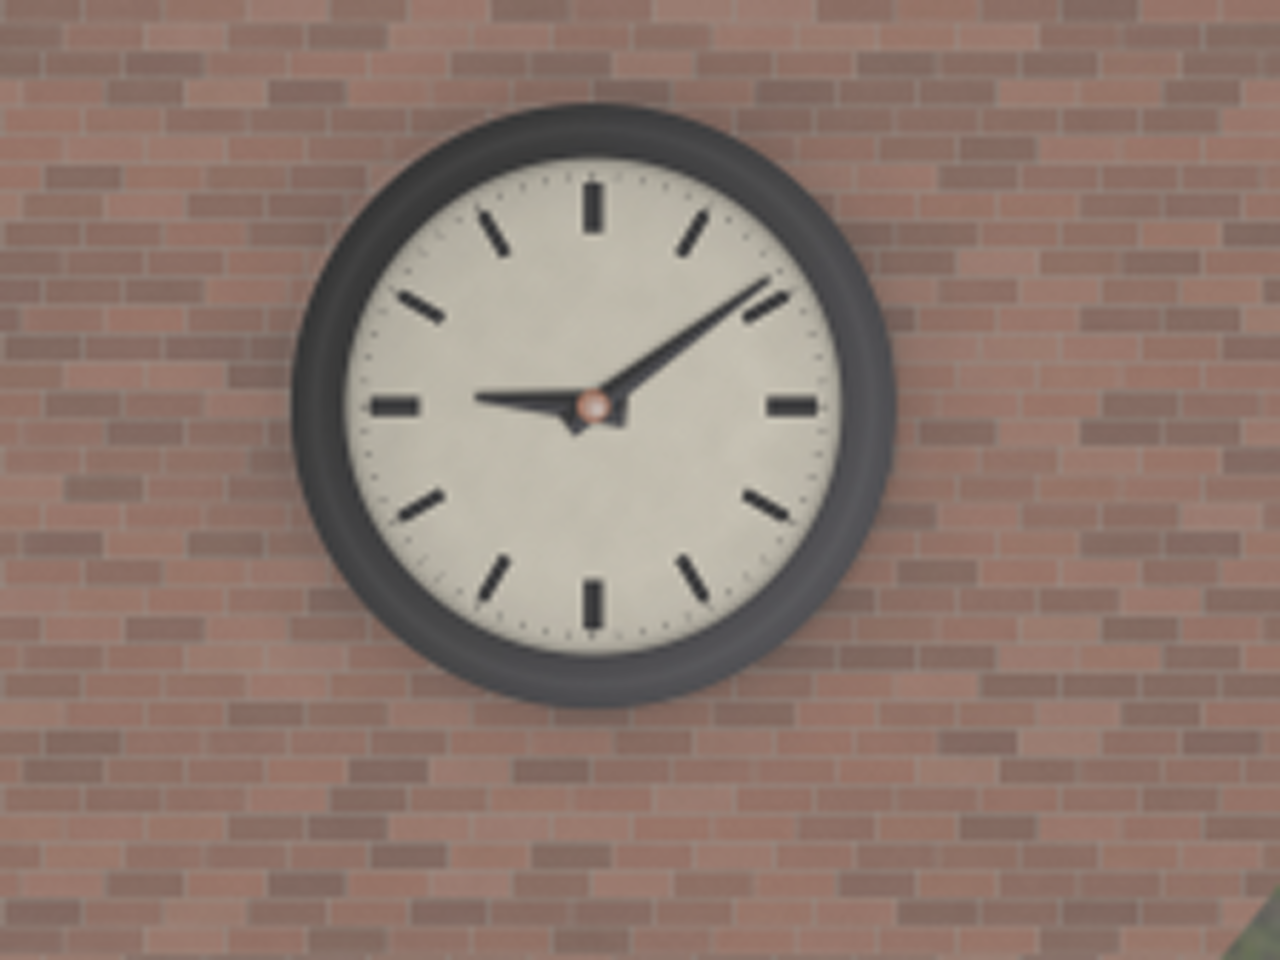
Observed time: 9:09
